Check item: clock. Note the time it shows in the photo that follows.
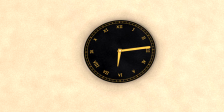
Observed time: 6:14
